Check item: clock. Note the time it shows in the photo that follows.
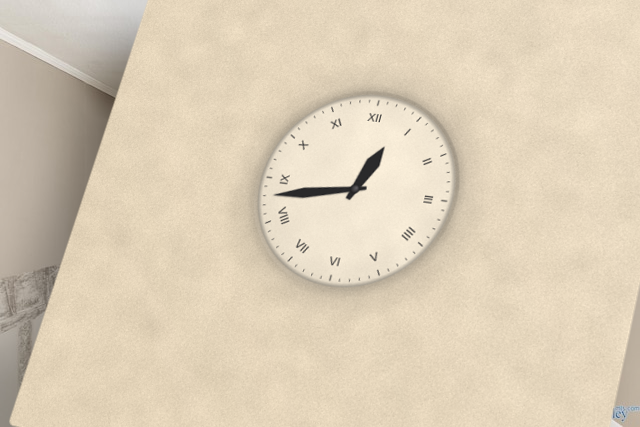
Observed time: 12:43
